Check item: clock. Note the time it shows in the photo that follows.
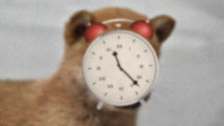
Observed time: 11:23
